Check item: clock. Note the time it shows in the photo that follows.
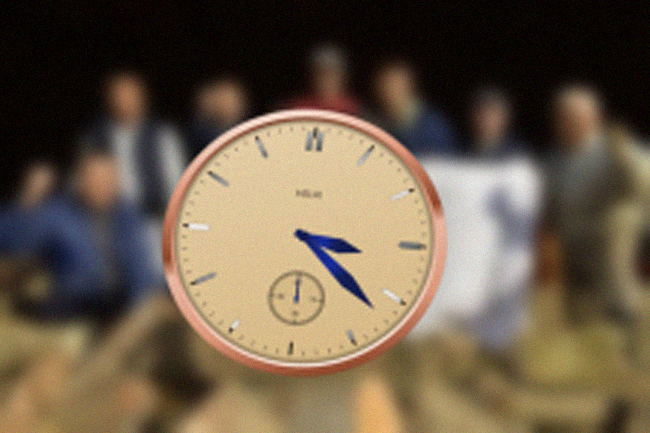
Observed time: 3:22
